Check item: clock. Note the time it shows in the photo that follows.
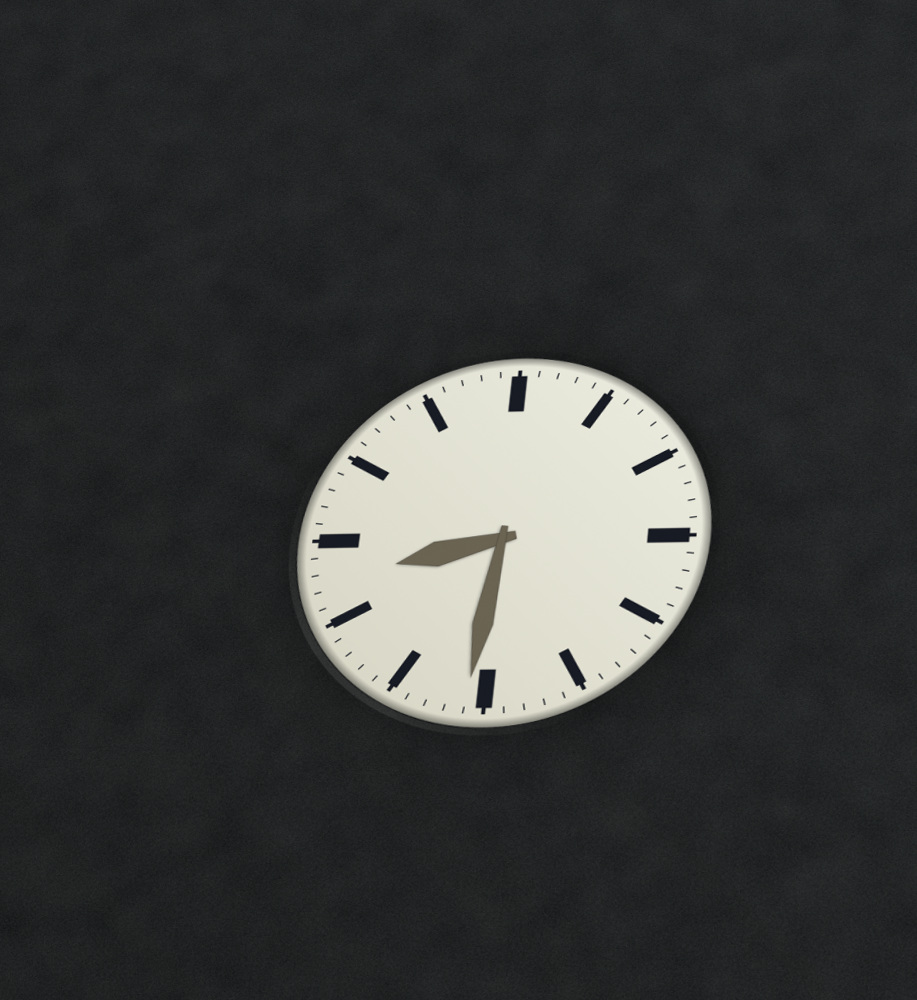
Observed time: 8:31
